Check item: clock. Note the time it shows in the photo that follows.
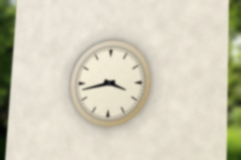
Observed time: 3:43
